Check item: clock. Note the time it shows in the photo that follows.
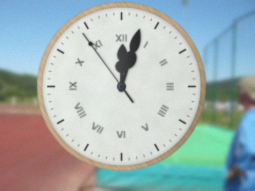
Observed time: 12:02:54
